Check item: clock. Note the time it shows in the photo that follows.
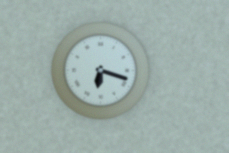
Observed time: 6:18
